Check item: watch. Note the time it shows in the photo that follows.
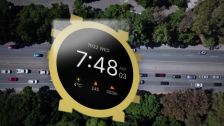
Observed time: 7:48:03
